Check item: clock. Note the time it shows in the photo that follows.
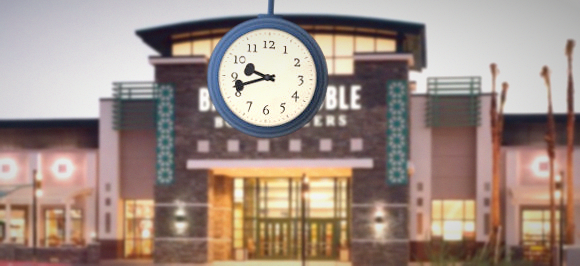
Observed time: 9:42
